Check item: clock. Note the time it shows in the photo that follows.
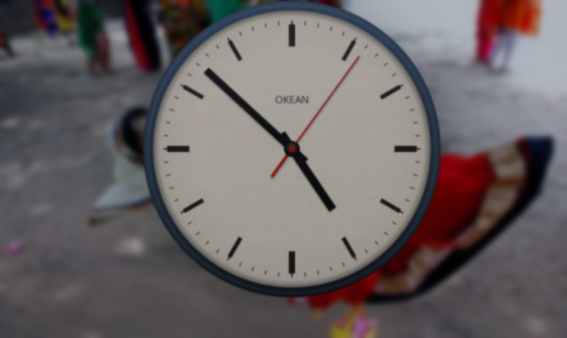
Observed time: 4:52:06
